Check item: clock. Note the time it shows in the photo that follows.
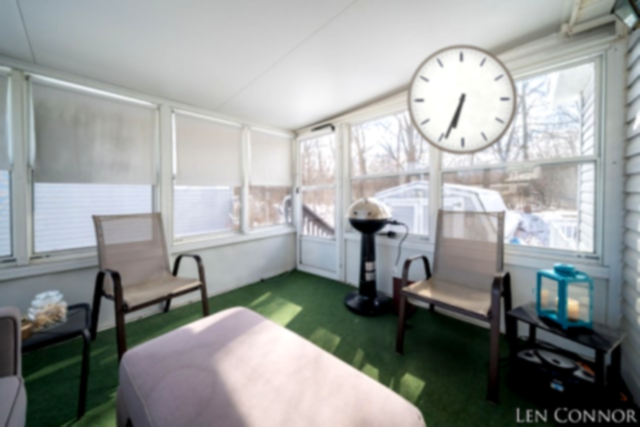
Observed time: 6:34
